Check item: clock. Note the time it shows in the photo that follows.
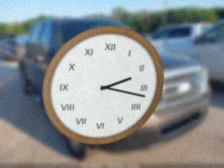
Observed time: 2:17
